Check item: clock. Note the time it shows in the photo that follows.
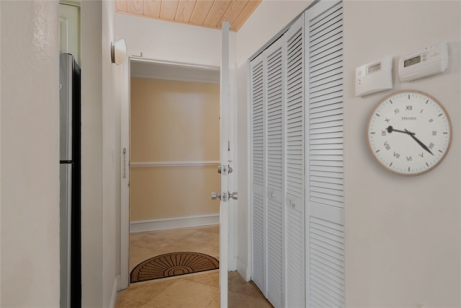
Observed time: 9:22
